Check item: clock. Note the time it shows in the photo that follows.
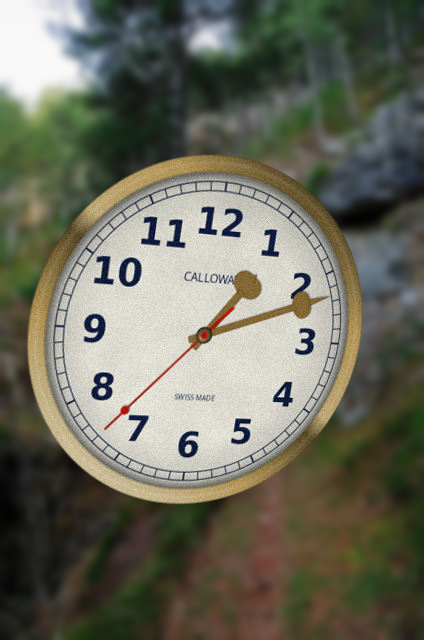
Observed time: 1:11:37
